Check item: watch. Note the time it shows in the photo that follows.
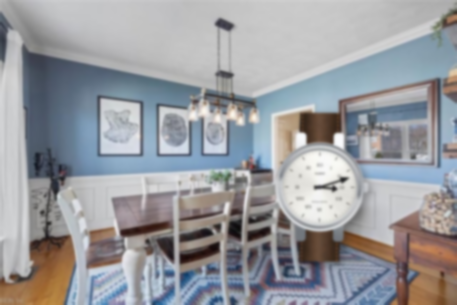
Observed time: 3:12
